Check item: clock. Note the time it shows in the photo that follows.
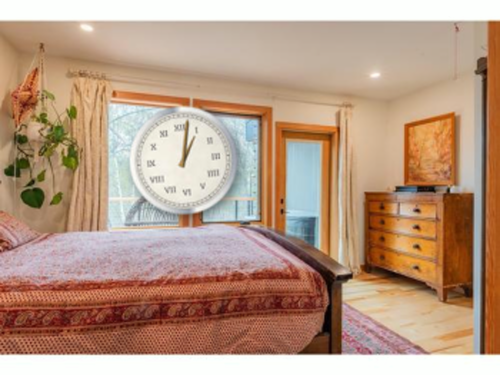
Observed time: 1:02
